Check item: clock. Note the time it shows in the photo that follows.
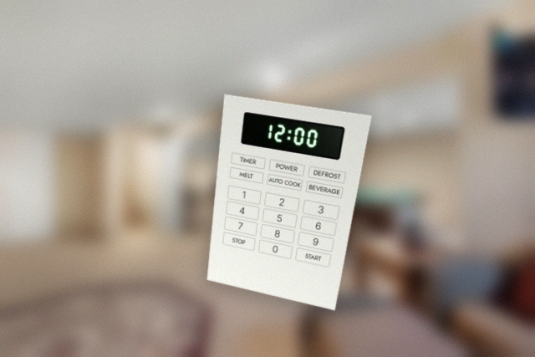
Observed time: 12:00
